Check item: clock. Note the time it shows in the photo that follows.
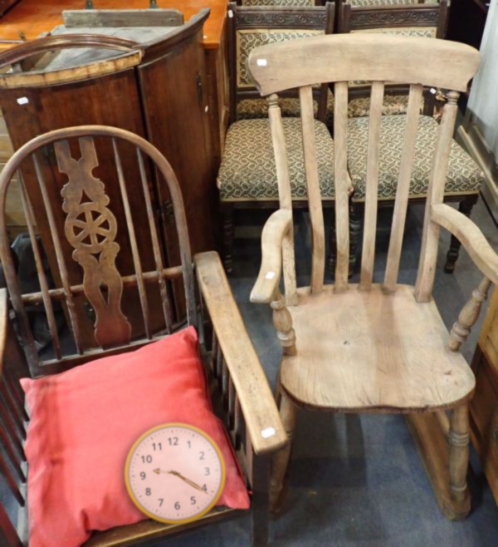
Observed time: 9:21
